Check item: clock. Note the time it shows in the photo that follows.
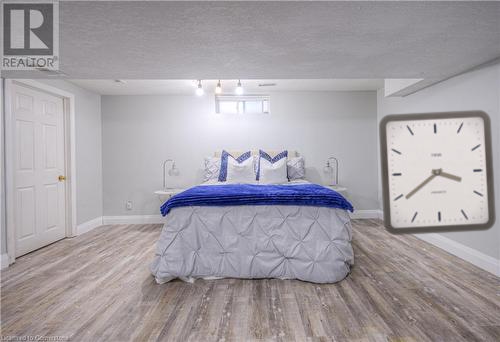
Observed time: 3:39
